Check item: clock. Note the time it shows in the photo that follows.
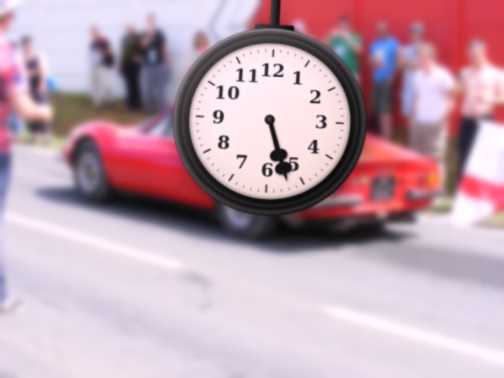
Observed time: 5:27
